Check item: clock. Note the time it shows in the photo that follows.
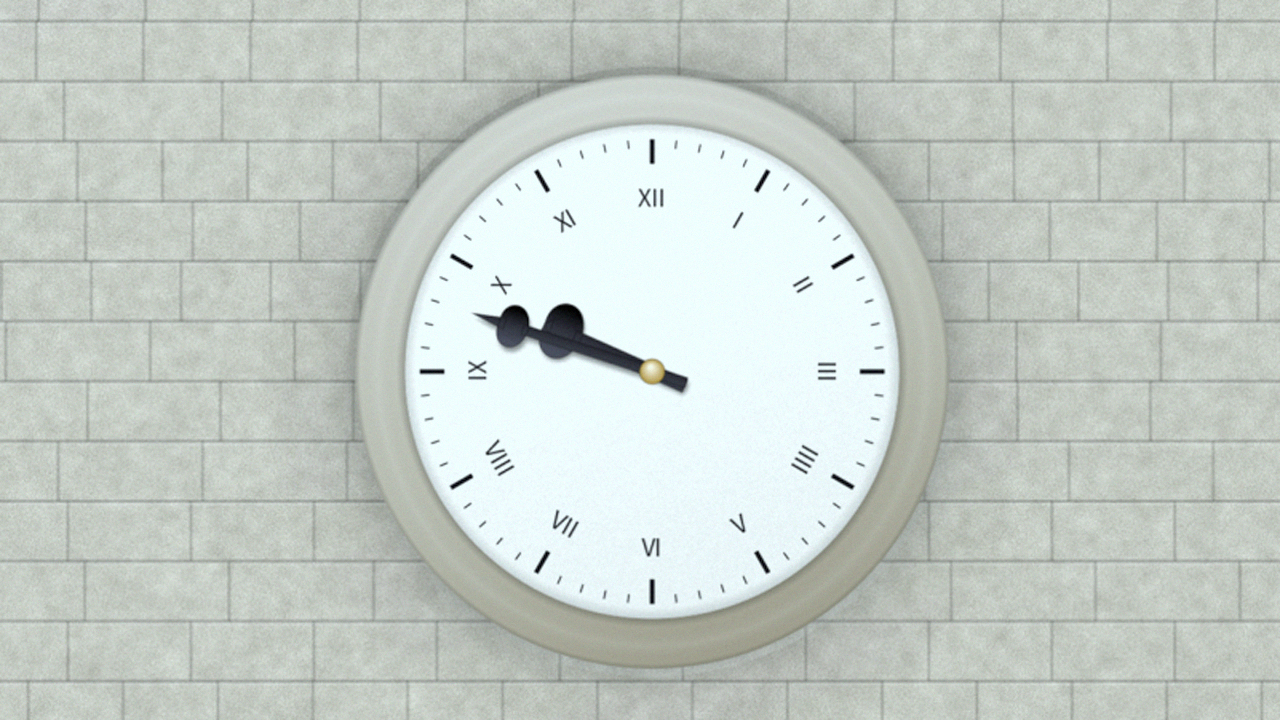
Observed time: 9:48
